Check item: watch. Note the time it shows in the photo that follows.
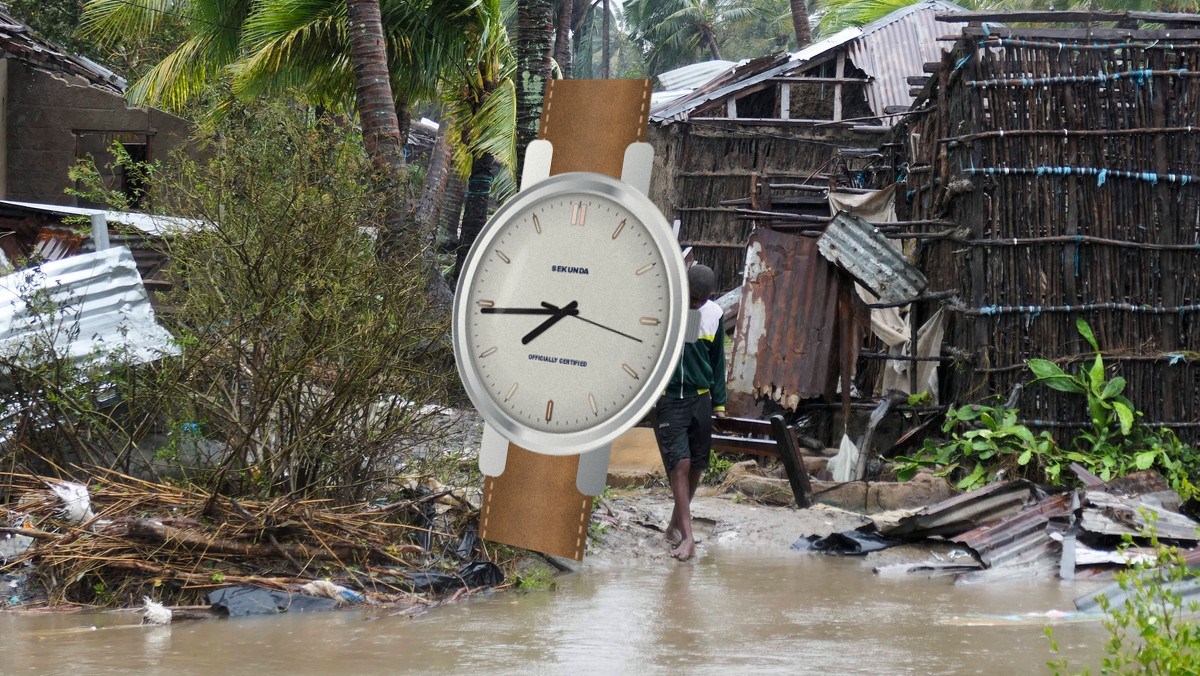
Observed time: 7:44:17
